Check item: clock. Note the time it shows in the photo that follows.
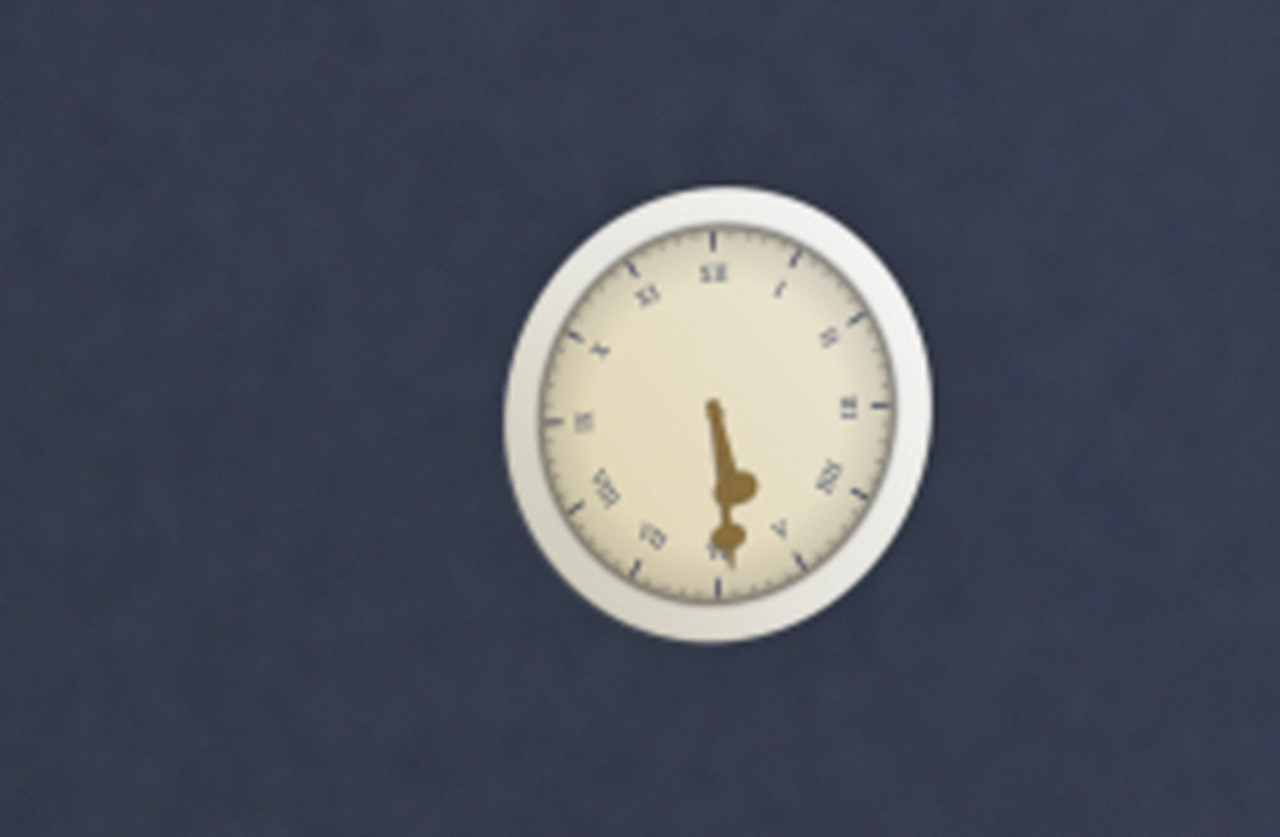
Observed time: 5:29
